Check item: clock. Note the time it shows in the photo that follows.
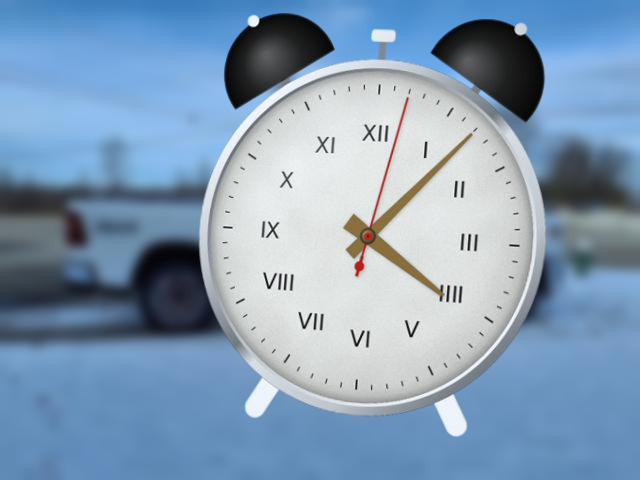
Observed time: 4:07:02
